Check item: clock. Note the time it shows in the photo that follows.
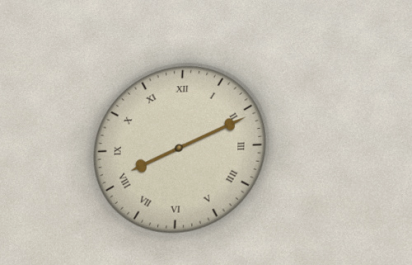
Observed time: 8:11
